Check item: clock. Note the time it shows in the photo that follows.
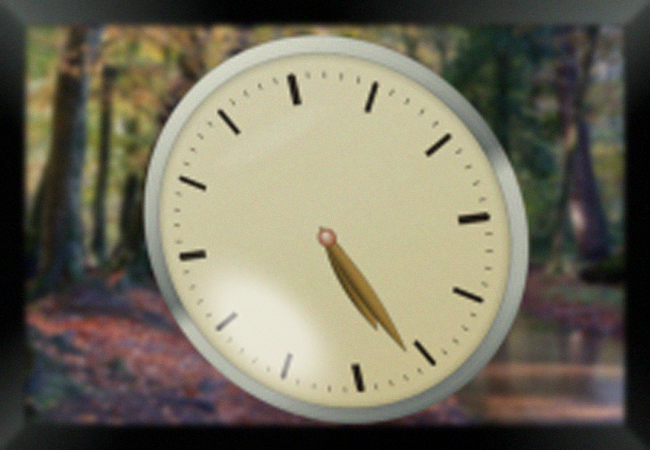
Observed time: 5:26
